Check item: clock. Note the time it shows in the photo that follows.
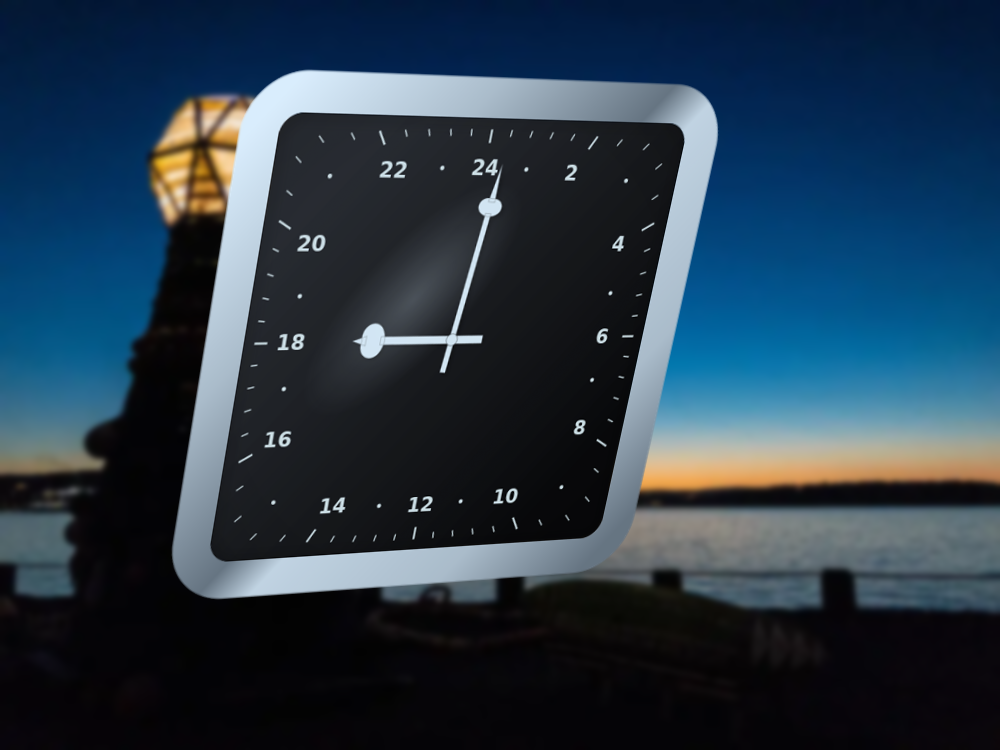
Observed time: 18:01
